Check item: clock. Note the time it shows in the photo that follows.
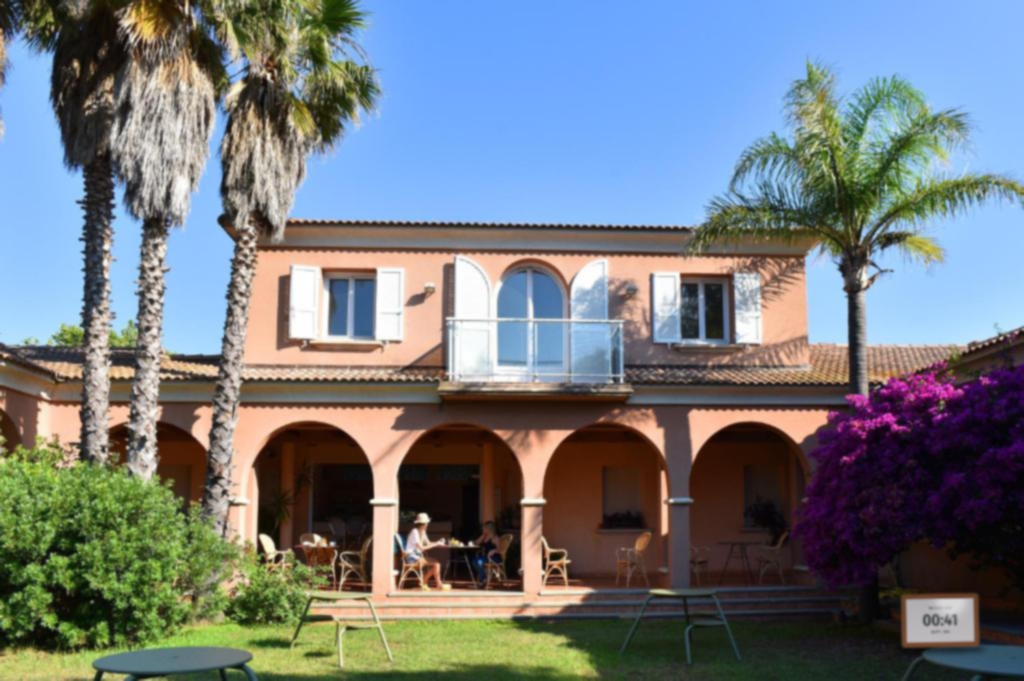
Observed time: 0:41
